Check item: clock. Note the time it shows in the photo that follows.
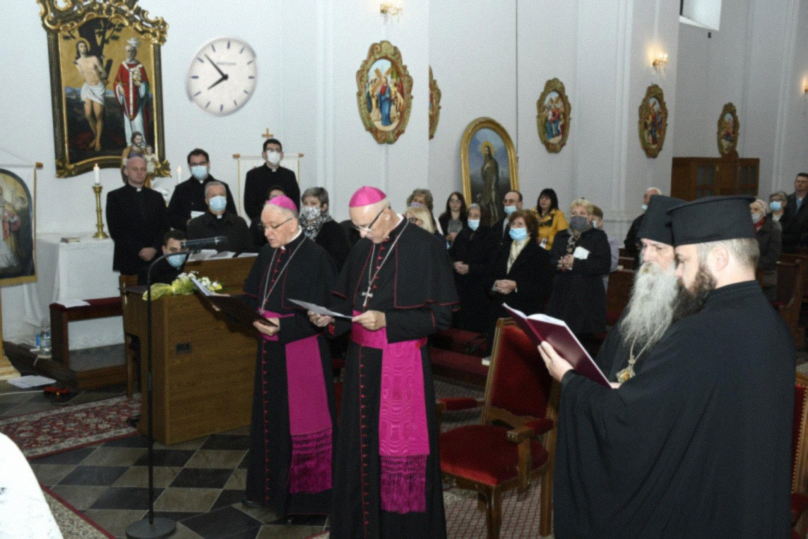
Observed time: 7:52
